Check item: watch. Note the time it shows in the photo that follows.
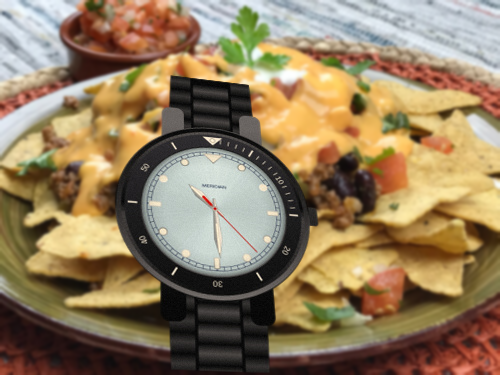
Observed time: 10:29:23
